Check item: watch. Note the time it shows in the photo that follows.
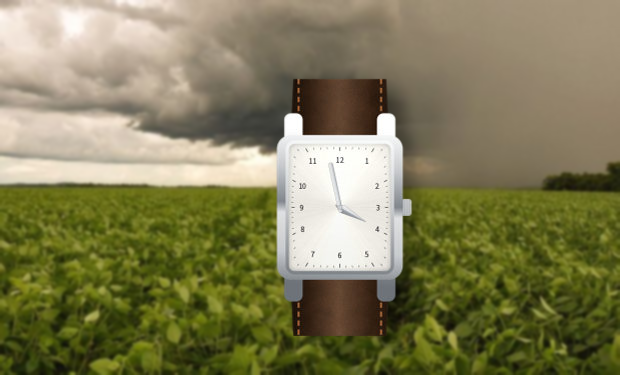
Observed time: 3:58
